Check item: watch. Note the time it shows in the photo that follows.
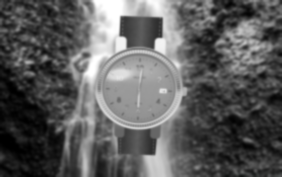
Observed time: 6:01
